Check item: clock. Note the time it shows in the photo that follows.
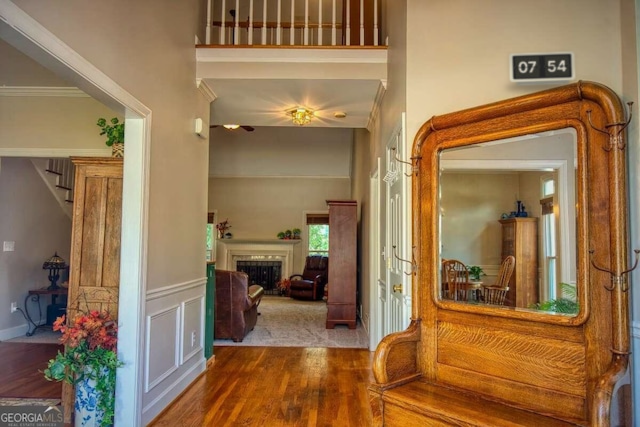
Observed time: 7:54
